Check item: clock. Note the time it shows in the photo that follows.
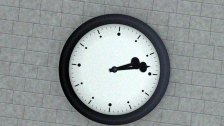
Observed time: 2:13
